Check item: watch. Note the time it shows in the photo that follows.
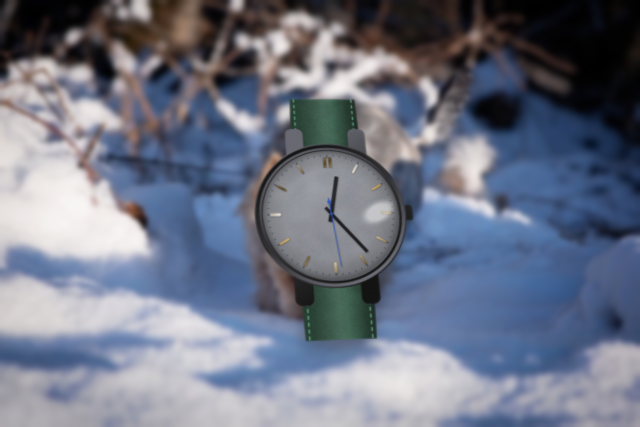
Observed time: 12:23:29
